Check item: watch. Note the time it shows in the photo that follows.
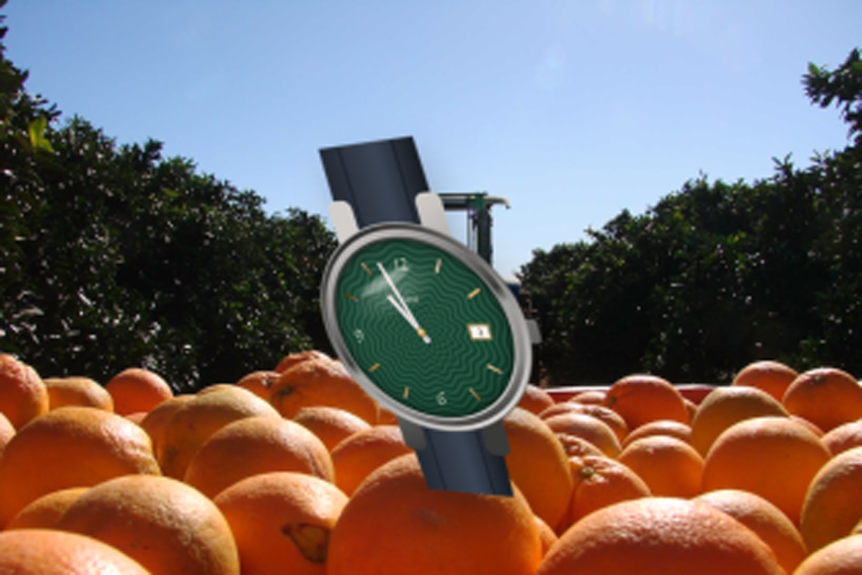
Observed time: 10:57
